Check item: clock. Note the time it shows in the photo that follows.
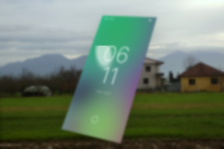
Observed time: 6:11
